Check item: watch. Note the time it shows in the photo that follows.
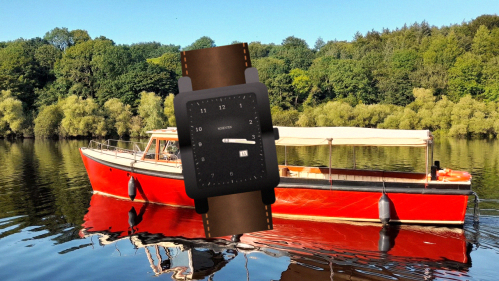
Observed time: 3:17
